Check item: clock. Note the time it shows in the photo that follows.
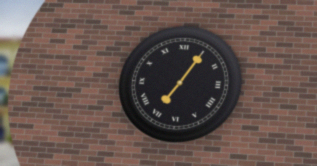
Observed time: 7:05
